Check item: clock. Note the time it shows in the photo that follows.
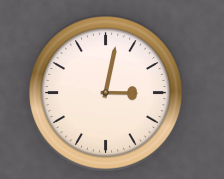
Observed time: 3:02
